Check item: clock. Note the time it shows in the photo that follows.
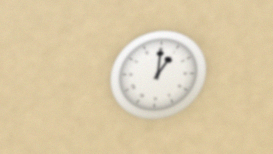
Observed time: 1:00
